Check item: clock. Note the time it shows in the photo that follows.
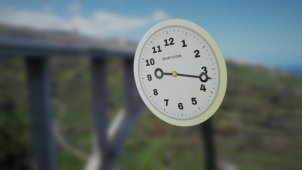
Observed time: 9:17
